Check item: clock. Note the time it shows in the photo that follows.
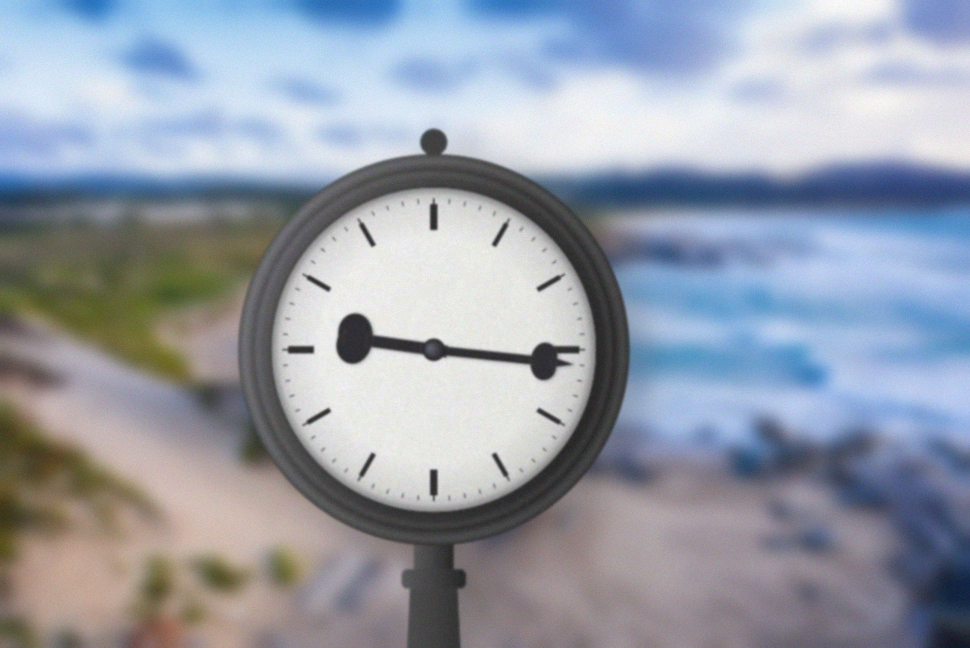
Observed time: 9:16
